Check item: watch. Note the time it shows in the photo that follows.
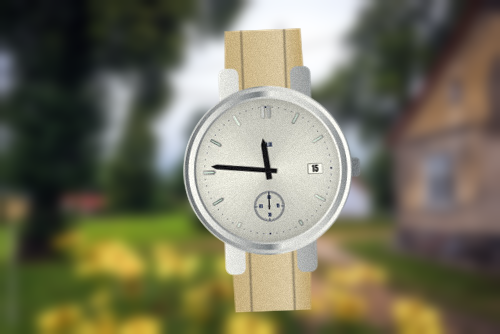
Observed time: 11:46
